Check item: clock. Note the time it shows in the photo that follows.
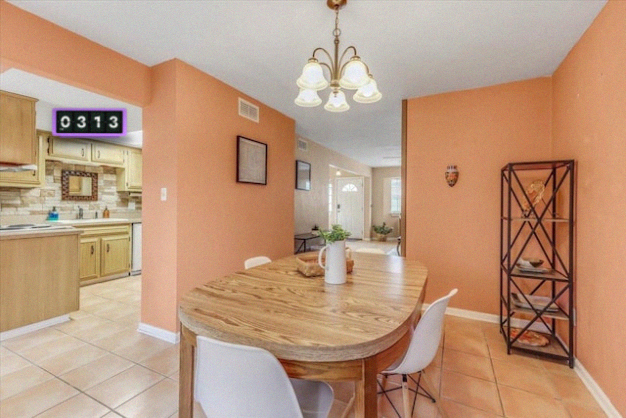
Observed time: 3:13
